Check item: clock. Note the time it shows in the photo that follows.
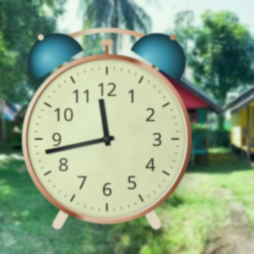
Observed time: 11:43
